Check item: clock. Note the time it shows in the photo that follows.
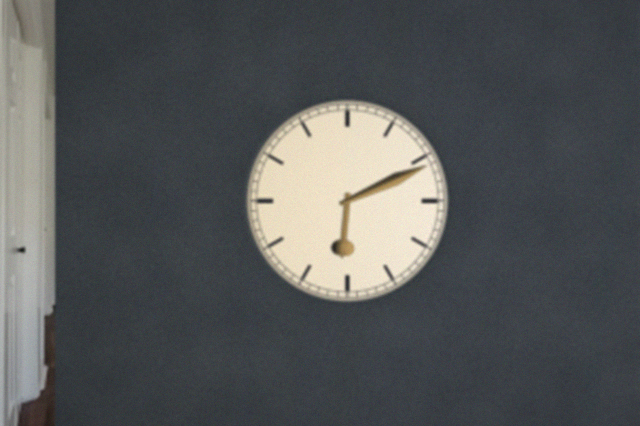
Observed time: 6:11
